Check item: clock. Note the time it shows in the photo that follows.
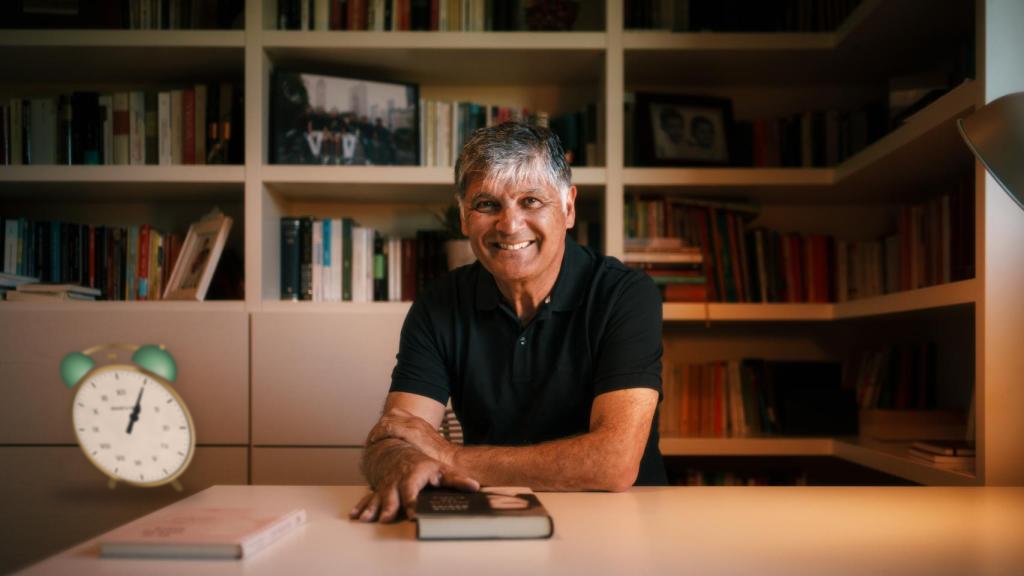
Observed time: 1:05
